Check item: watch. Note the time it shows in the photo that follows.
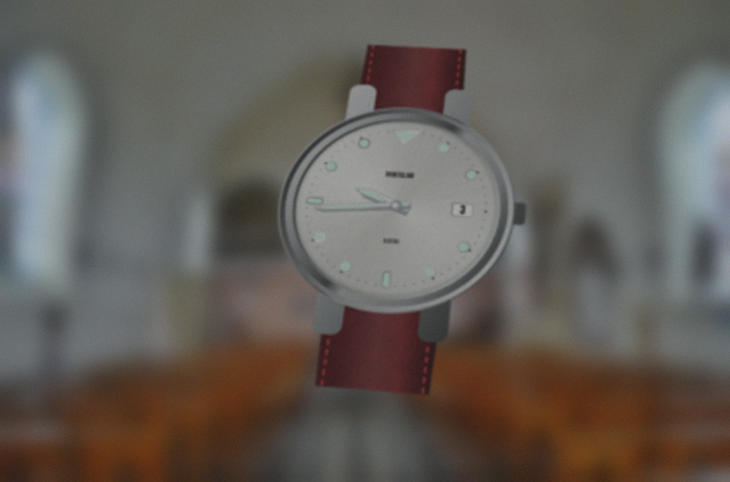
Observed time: 9:44
